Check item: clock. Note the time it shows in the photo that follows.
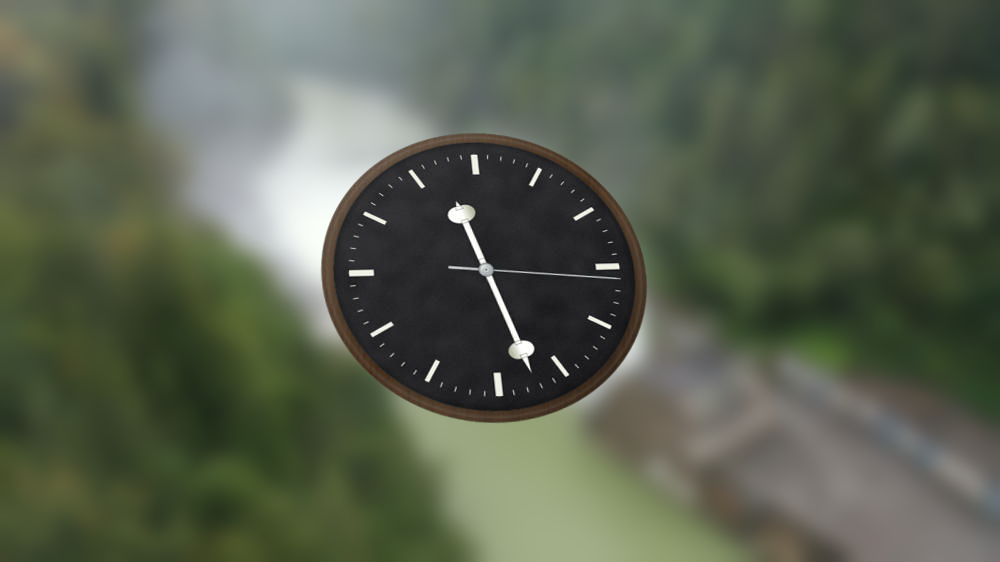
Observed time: 11:27:16
